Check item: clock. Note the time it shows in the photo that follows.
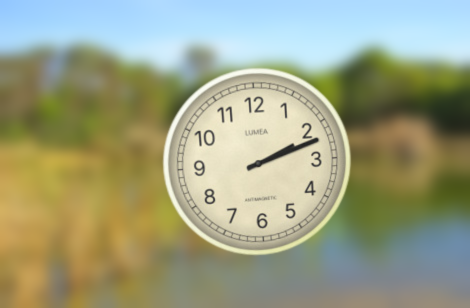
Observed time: 2:12
